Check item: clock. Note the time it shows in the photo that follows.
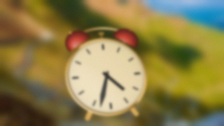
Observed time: 4:33
